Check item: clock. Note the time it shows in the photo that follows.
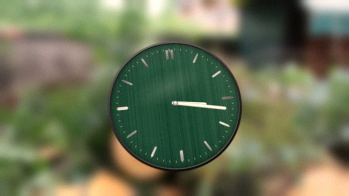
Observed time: 3:17
